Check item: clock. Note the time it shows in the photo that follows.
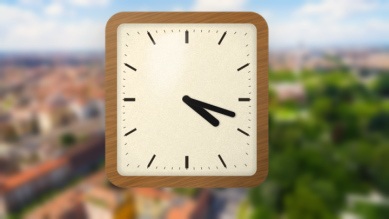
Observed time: 4:18
